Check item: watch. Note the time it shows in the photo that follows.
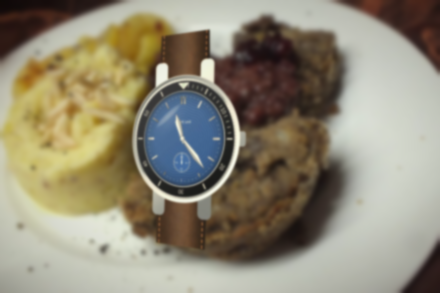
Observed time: 11:23
